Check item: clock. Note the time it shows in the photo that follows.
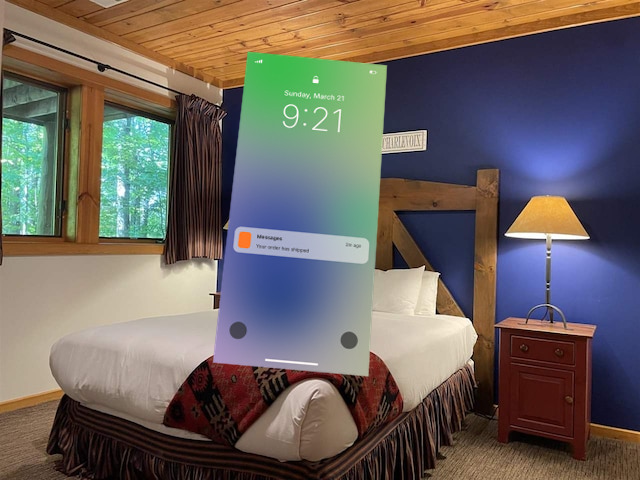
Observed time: 9:21
